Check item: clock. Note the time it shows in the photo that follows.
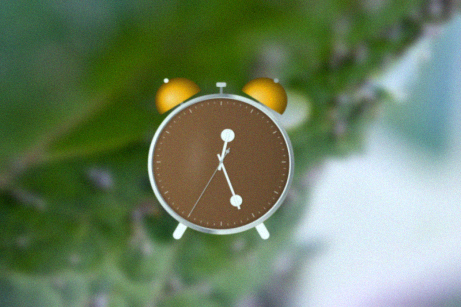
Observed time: 12:26:35
